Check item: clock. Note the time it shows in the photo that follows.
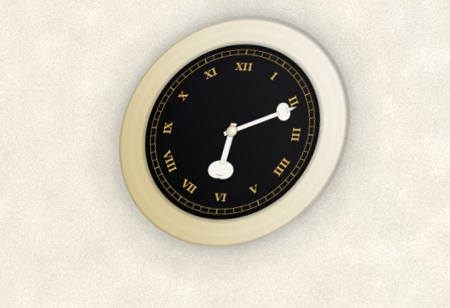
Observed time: 6:11
